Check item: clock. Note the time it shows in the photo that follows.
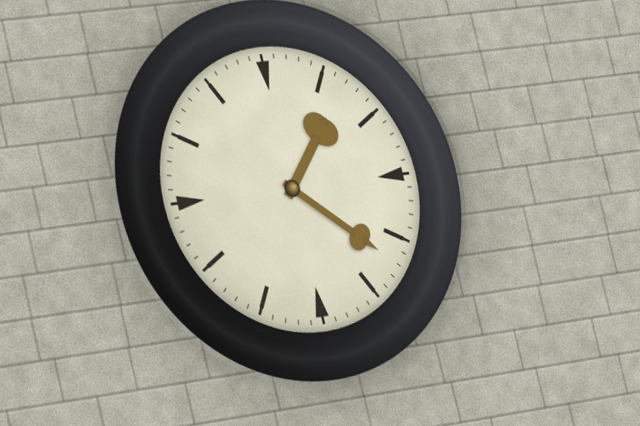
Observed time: 1:22
